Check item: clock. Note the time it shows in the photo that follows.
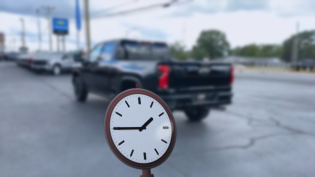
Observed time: 1:45
